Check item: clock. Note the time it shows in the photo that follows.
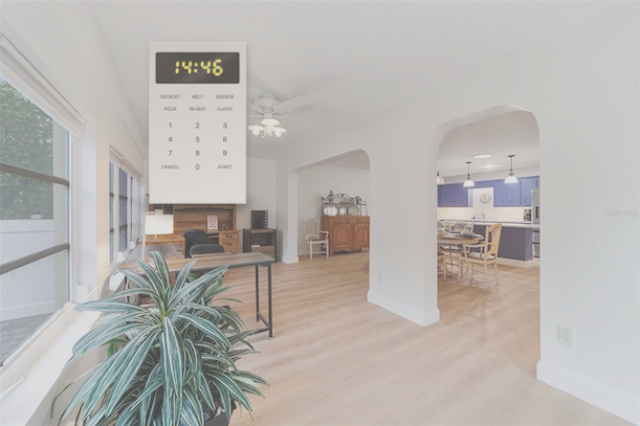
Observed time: 14:46
